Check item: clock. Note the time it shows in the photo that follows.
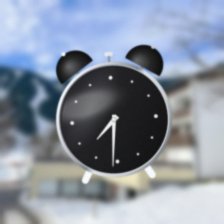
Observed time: 7:31
